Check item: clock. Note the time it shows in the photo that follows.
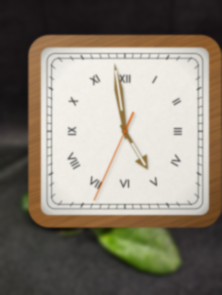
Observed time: 4:58:34
